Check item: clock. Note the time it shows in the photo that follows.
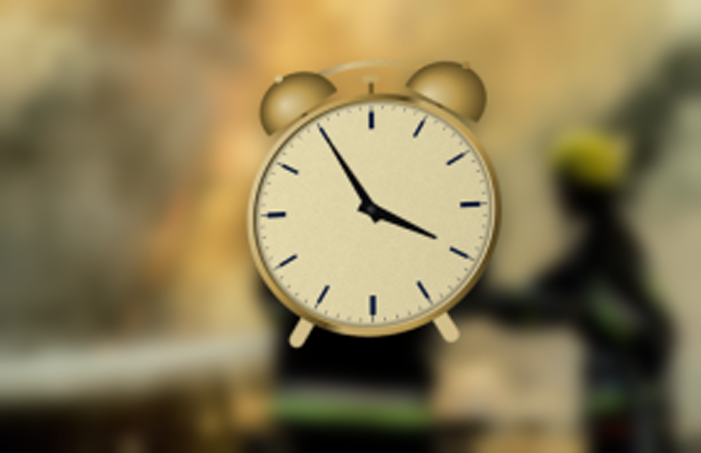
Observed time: 3:55
